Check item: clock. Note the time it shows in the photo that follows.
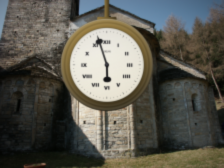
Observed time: 5:57
